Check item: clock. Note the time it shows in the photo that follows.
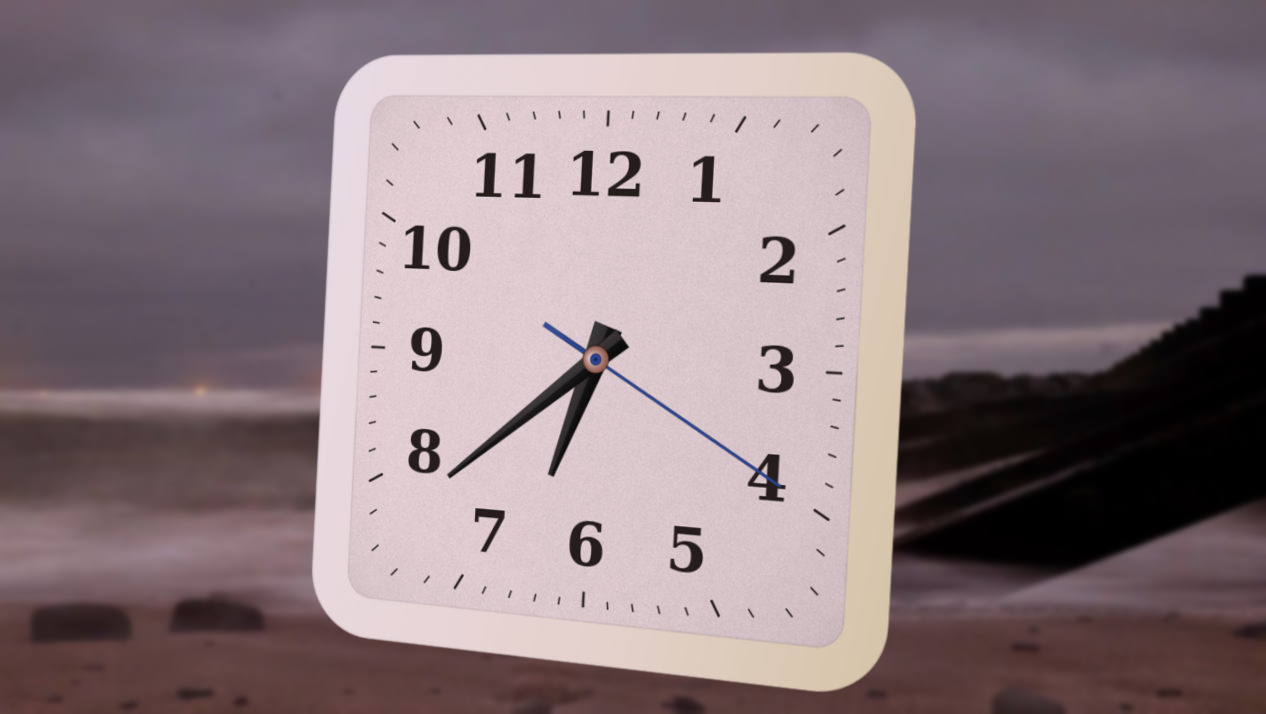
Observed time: 6:38:20
